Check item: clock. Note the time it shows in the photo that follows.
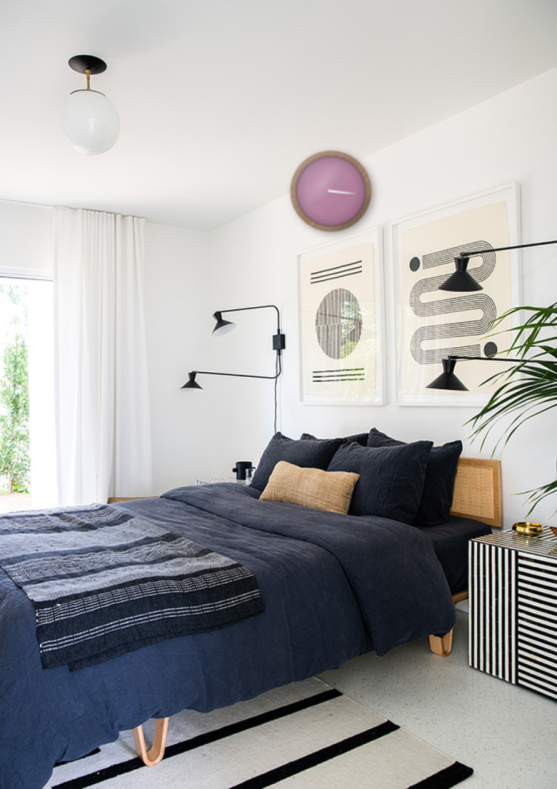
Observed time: 3:16
